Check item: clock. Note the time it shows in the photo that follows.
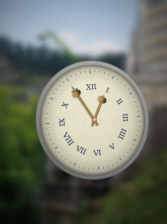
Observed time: 12:55
